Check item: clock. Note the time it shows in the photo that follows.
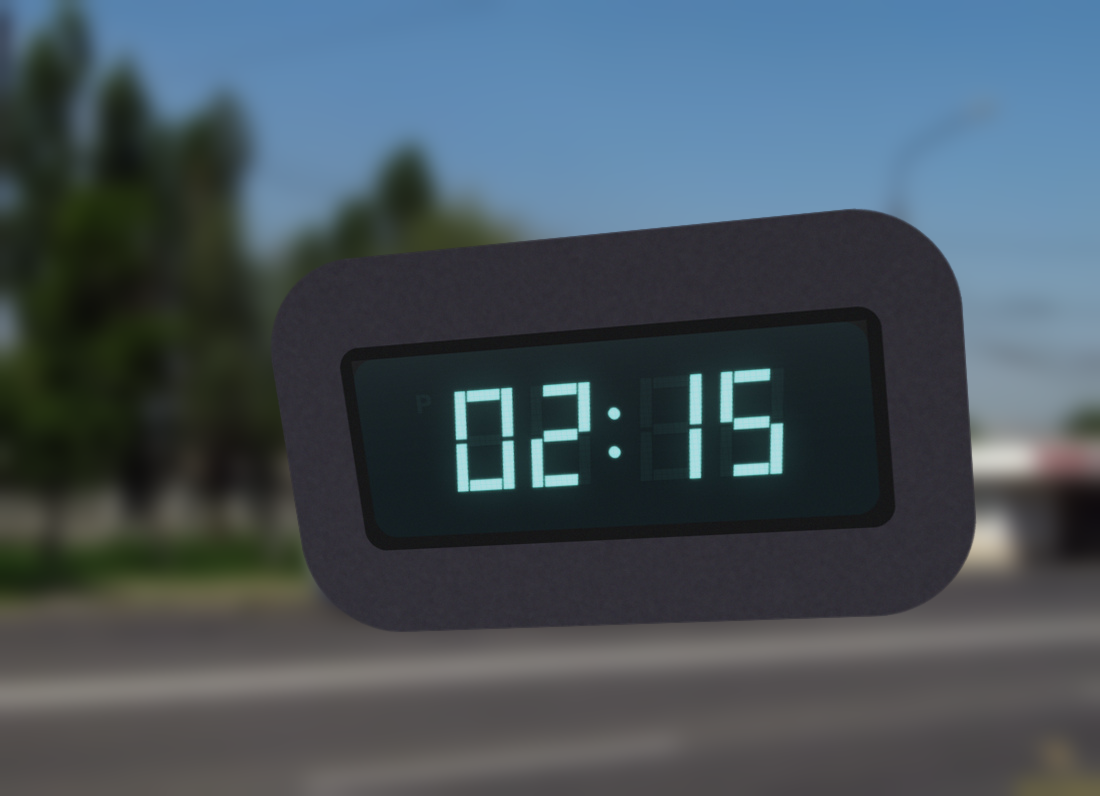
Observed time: 2:15
